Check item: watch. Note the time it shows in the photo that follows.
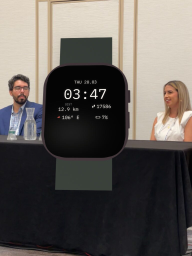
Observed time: 3:47
